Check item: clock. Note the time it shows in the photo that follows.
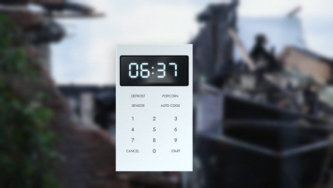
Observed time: 6:37
